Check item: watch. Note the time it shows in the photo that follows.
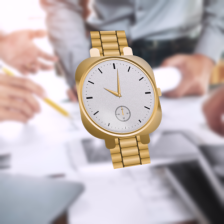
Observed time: 10:01
